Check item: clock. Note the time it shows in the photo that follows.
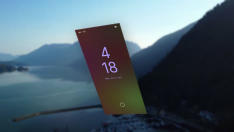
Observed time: 4:18
